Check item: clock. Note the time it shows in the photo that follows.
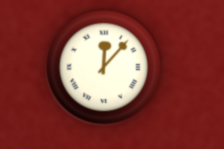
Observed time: 12:07
